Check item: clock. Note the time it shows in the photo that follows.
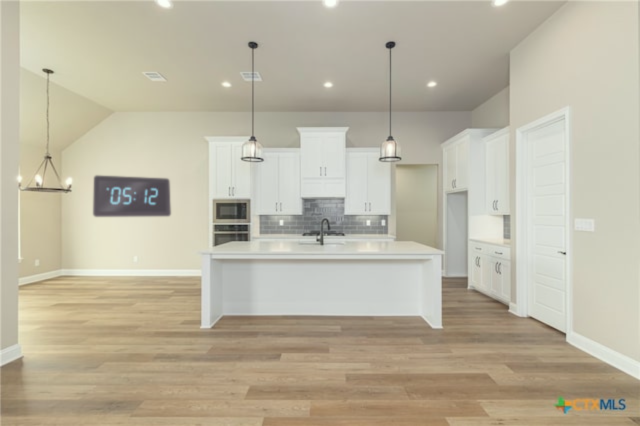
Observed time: 5:12
